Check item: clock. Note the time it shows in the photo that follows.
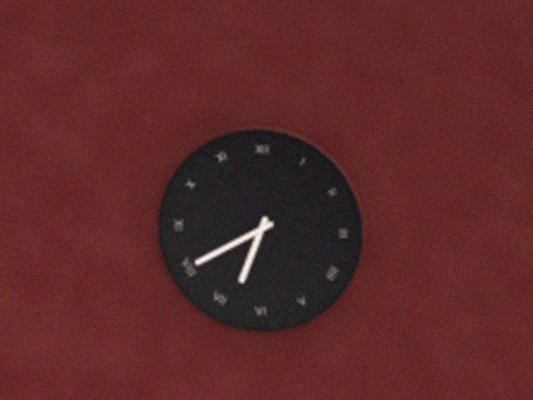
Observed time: 6:40
